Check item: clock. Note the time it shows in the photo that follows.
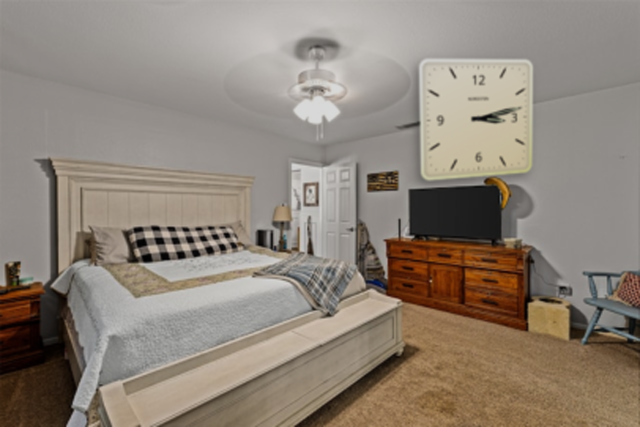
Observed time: 3:13
